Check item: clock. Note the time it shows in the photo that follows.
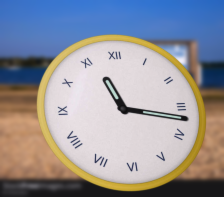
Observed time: 11:17
